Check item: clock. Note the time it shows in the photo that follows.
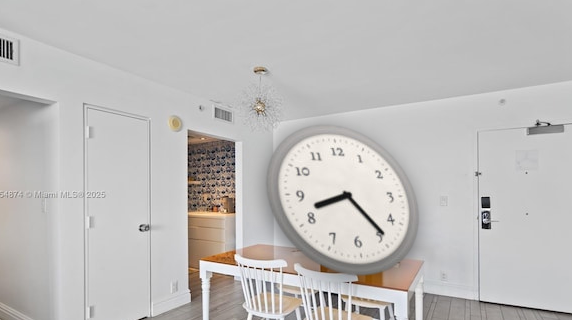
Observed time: 8:24
